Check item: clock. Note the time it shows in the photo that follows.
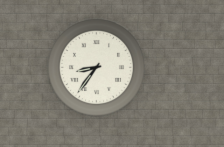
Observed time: 8:36
